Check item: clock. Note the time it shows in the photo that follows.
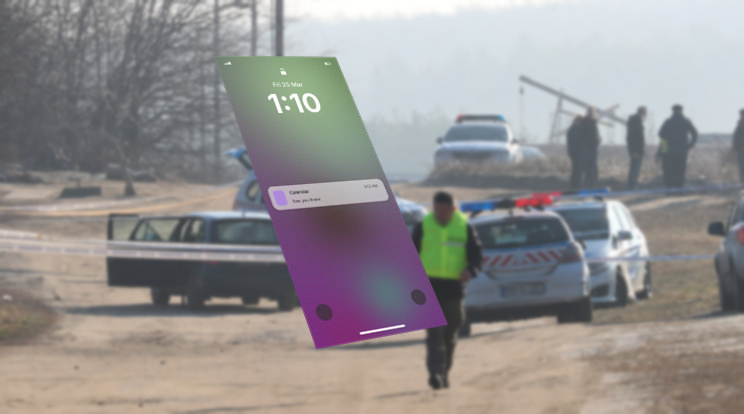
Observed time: 1:10
